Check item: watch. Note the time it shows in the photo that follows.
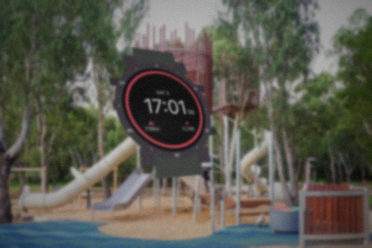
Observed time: 17:01
